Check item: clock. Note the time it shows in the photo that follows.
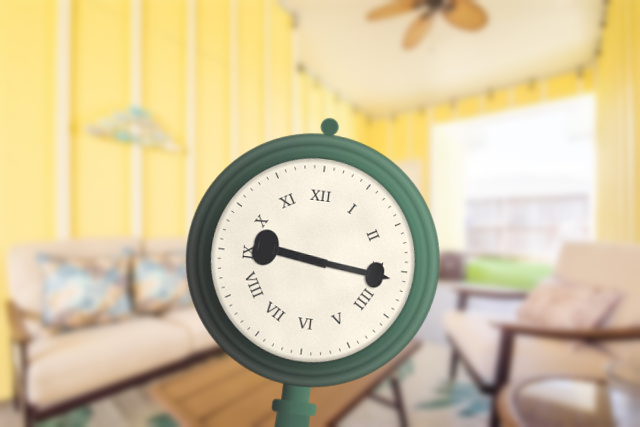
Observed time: 9:16
